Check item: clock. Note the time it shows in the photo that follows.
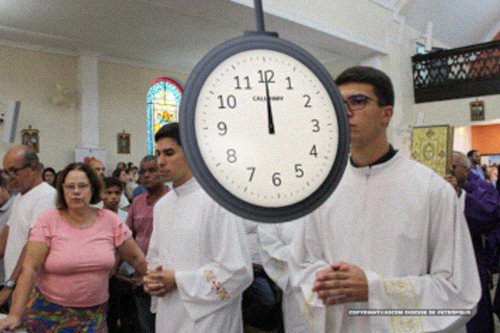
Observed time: 12:00
